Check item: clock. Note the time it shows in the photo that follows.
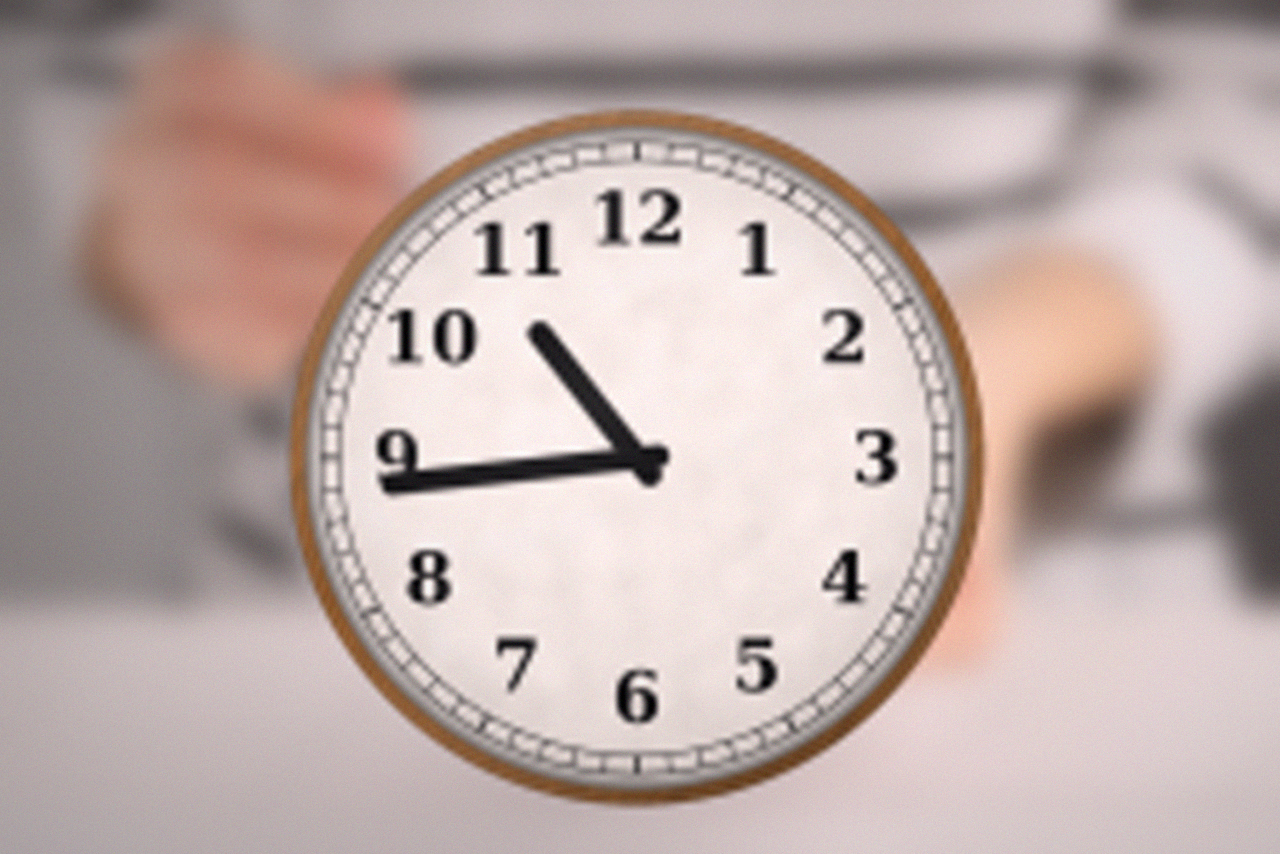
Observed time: 10:44
